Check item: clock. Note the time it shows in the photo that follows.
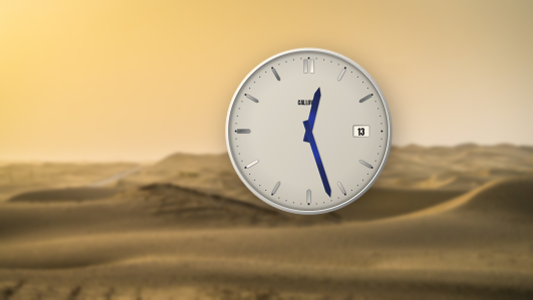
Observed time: 12:27
